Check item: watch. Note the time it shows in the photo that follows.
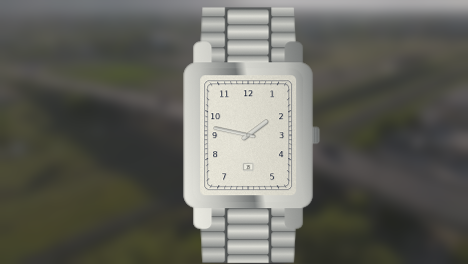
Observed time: 1:47
